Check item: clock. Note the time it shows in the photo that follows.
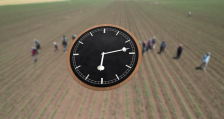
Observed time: 6:13
